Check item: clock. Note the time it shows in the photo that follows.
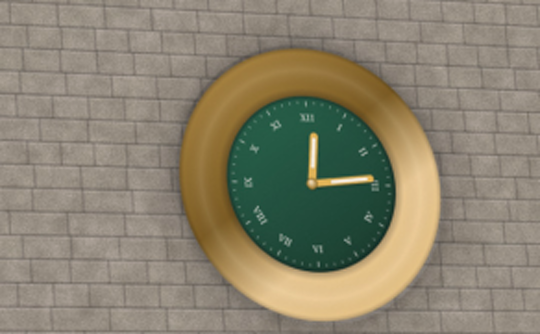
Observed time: 12:14
